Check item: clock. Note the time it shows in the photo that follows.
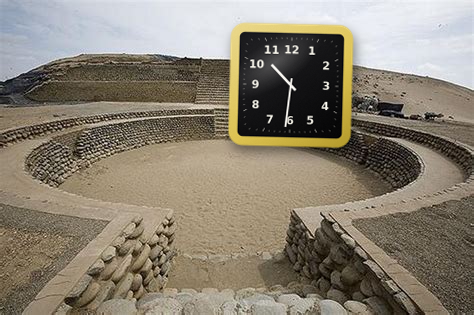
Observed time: 10:31
